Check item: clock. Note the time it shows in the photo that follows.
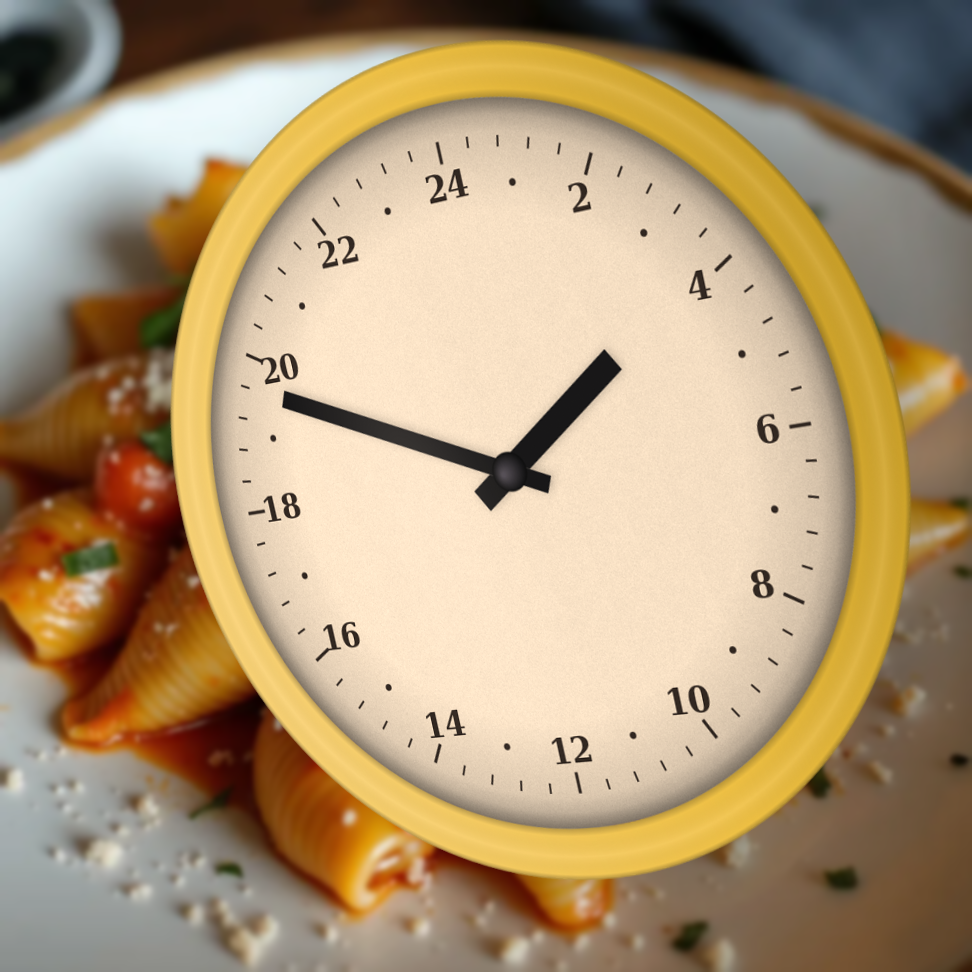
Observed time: 3:49
